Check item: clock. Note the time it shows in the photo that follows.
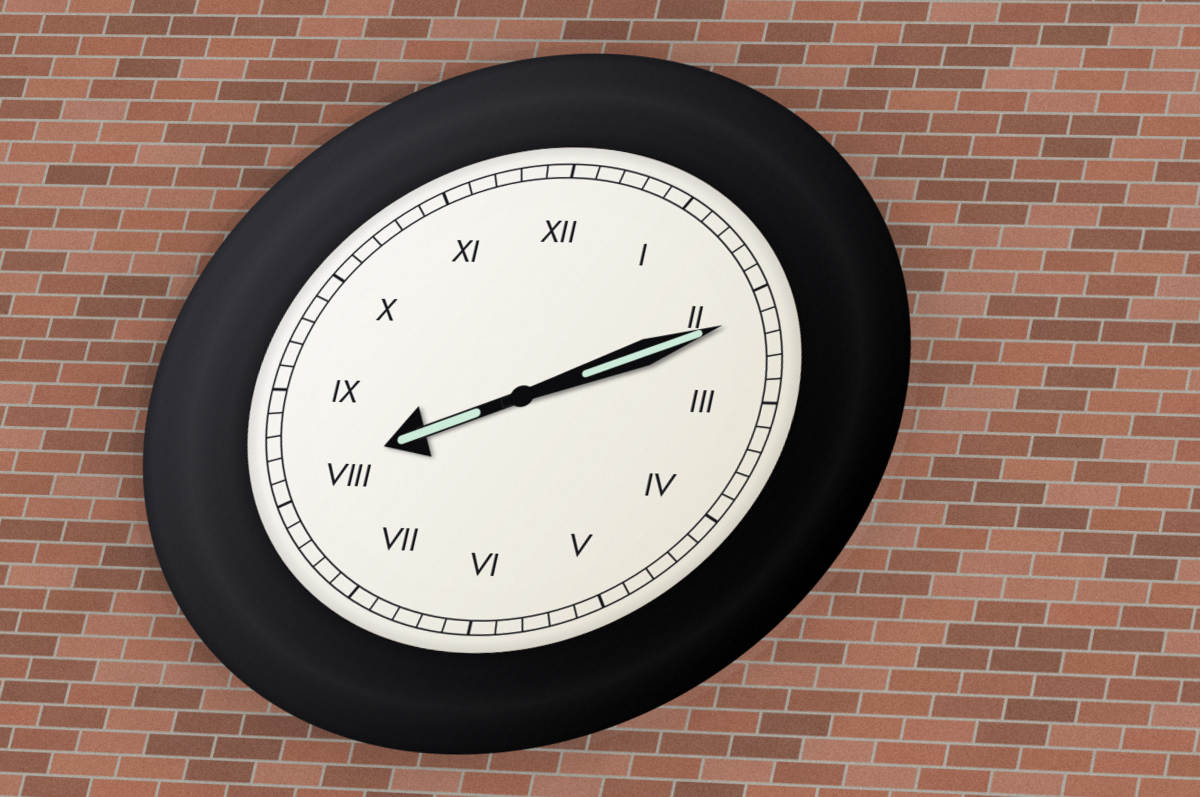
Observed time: 8:11
